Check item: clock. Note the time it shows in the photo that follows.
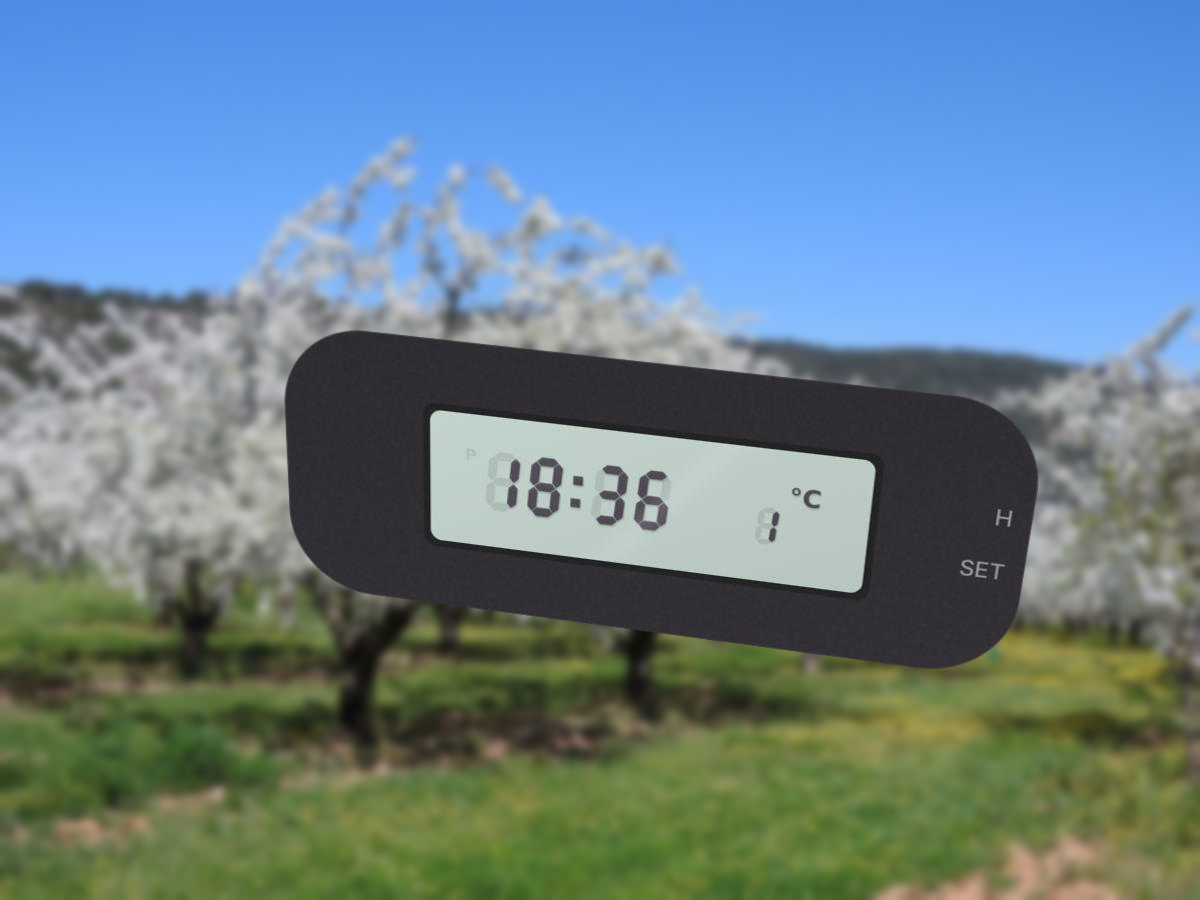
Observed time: 18:36
